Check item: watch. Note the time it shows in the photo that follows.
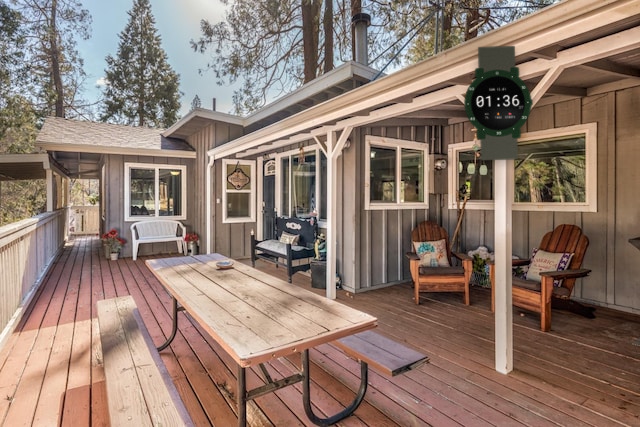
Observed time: 1:36
